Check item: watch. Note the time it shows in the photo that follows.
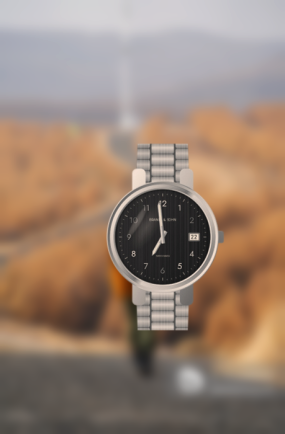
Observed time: 6:59
